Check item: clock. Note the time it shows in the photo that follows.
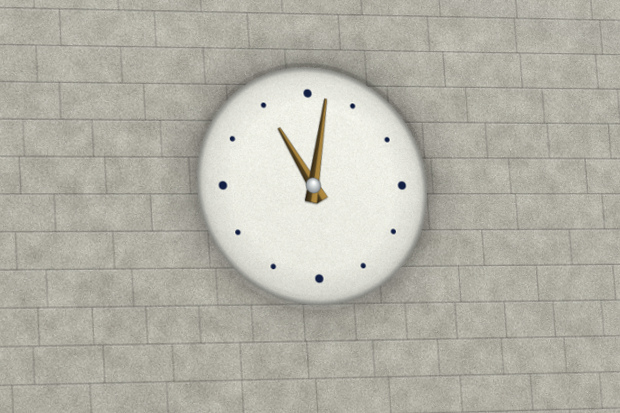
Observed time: 11:02
